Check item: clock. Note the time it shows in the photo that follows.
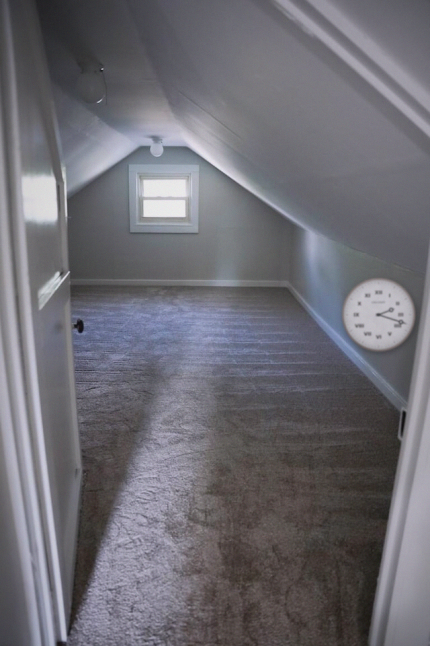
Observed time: 2:18
